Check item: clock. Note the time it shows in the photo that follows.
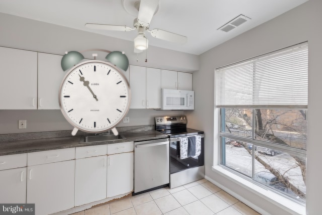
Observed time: 10:54
